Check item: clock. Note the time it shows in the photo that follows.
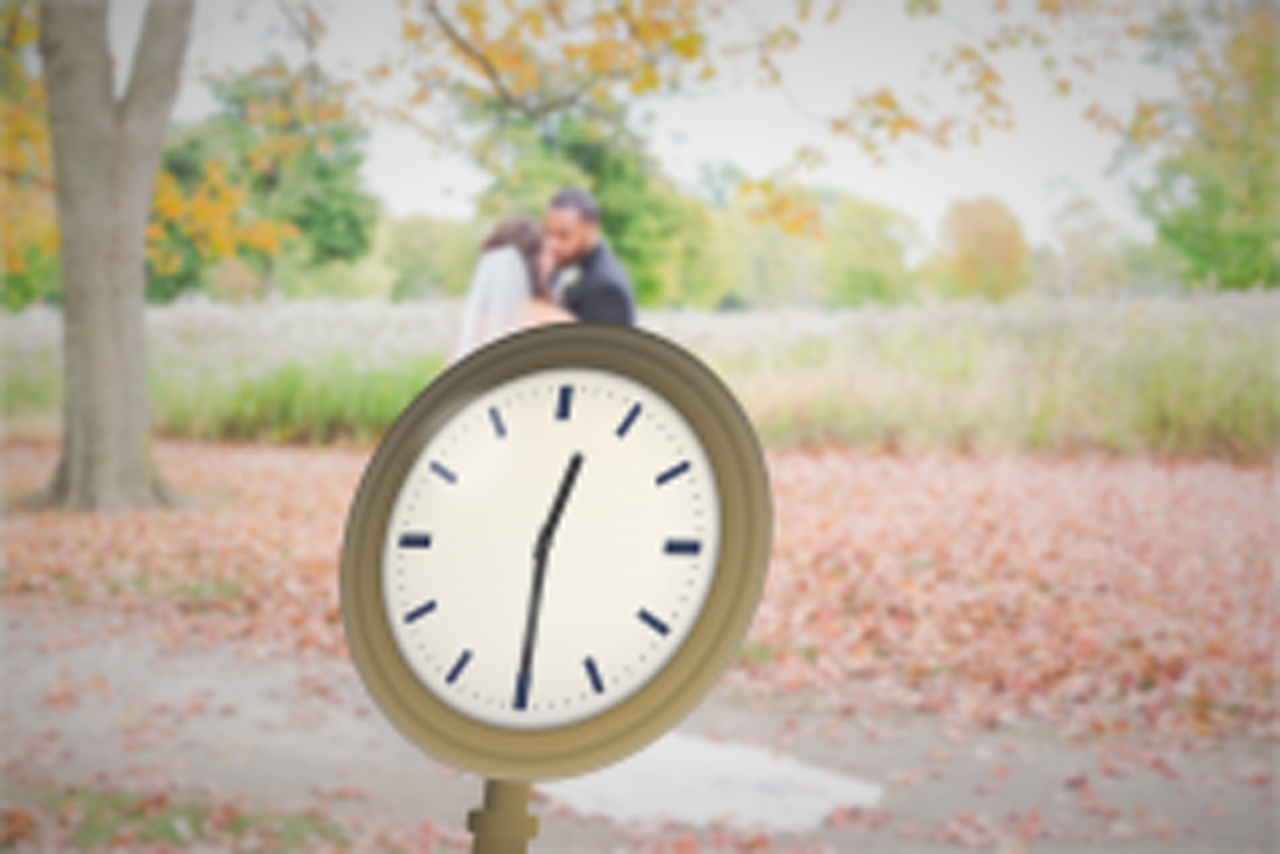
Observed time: 12:30
